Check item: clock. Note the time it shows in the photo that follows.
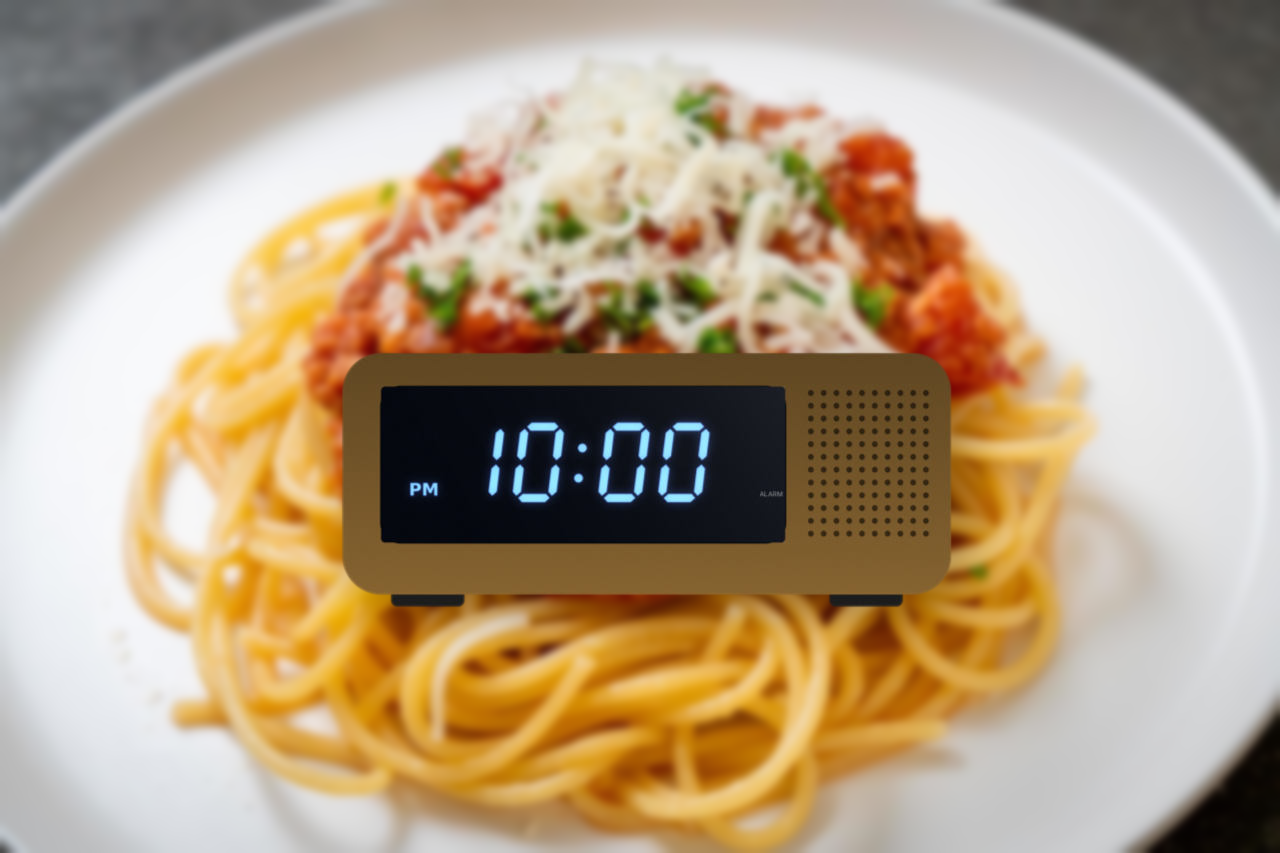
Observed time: 10:00
